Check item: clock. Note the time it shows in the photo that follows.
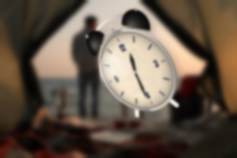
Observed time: 12:31
